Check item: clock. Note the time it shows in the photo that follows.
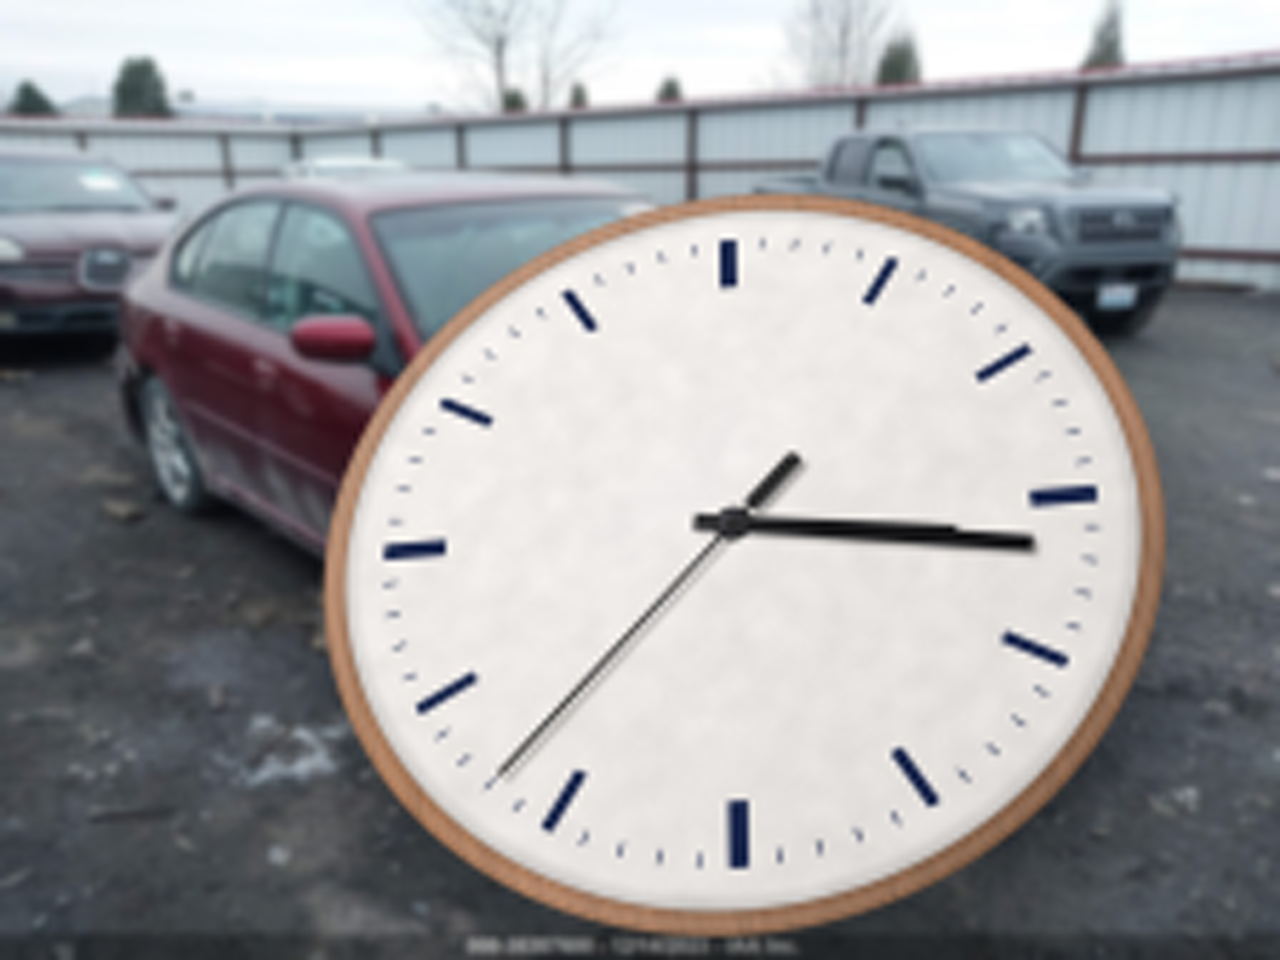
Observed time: 3:16:37
